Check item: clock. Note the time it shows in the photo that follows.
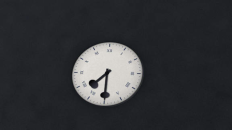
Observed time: 7:30
